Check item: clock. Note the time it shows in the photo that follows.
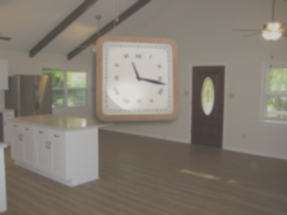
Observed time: 11:17
